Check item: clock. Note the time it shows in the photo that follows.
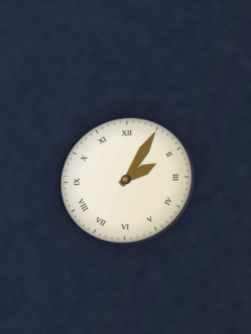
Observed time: 2:05
